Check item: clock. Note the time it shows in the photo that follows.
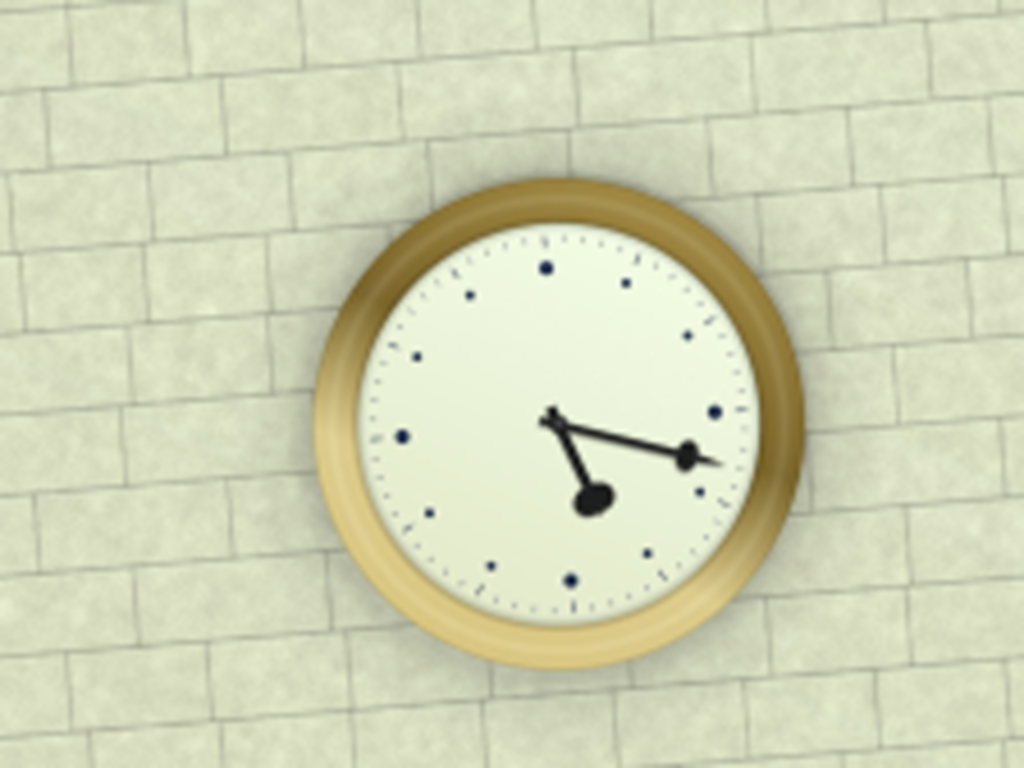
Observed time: 5:18
